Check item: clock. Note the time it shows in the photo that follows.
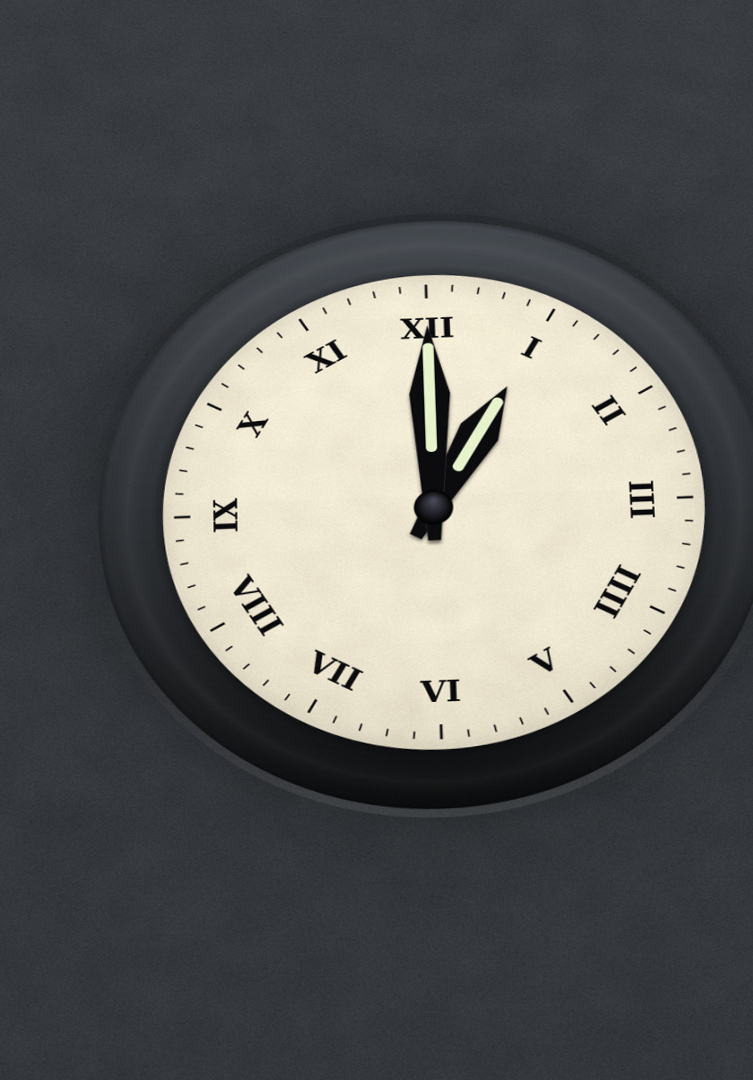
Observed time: 1:00
